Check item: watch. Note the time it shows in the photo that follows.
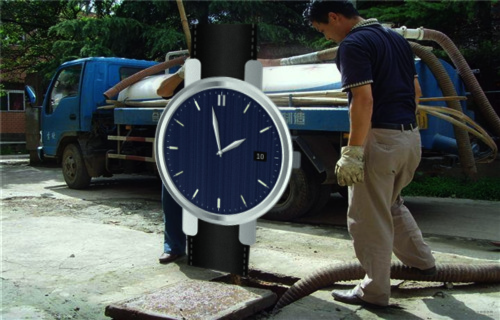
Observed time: 1:58
